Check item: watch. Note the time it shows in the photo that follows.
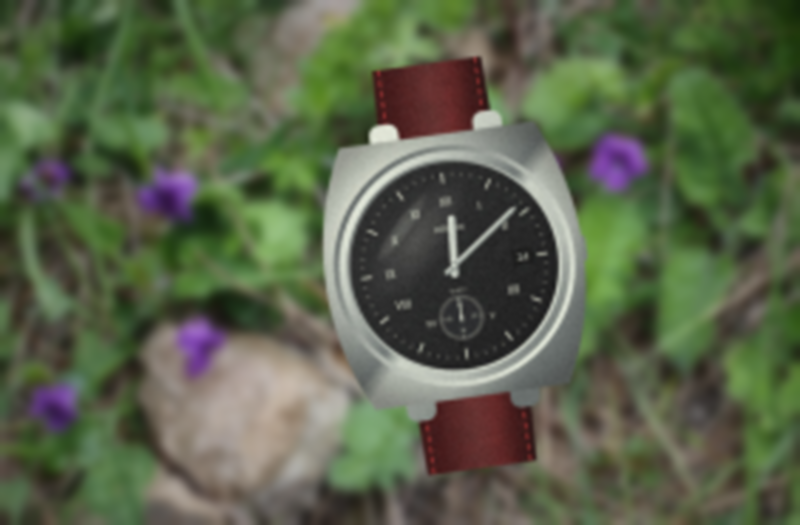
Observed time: 12:09
